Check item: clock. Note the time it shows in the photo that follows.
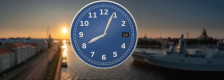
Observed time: 8:04
